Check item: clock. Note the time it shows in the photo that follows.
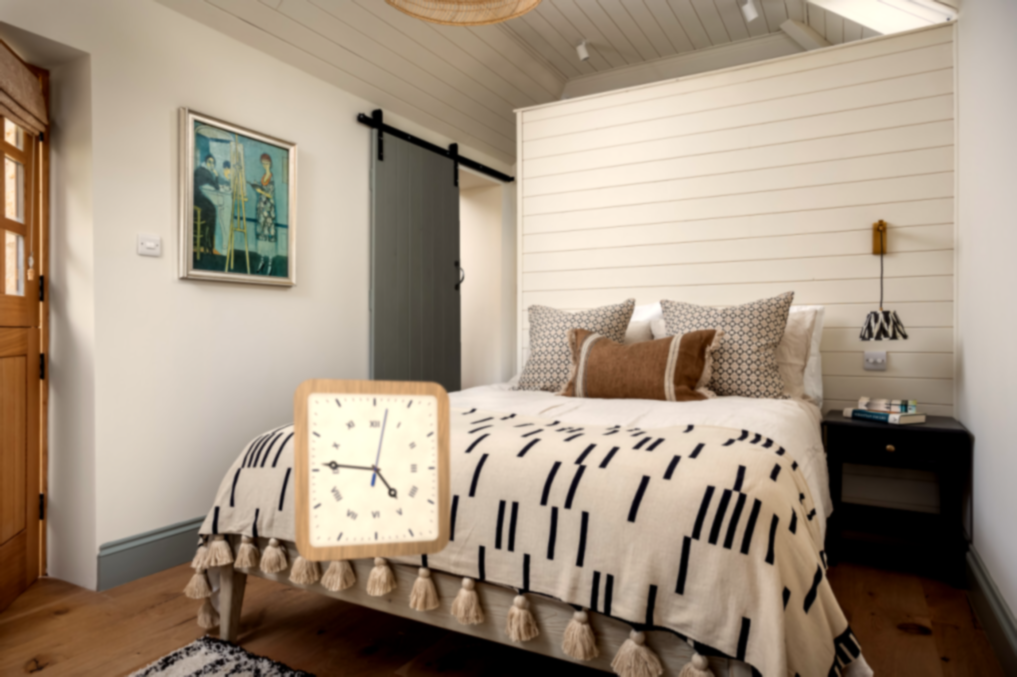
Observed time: 4:46:02
